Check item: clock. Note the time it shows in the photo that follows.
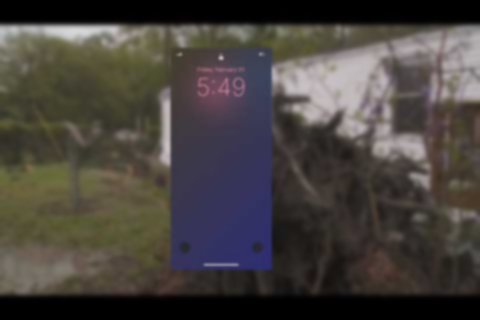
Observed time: 5:49
